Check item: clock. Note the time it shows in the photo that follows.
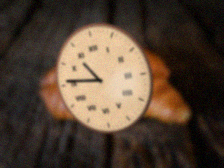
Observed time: 10:46
